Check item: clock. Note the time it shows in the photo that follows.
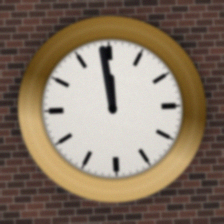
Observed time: 11:59
